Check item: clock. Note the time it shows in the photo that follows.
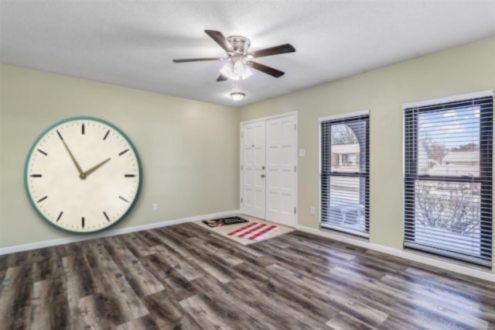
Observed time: 1:55
